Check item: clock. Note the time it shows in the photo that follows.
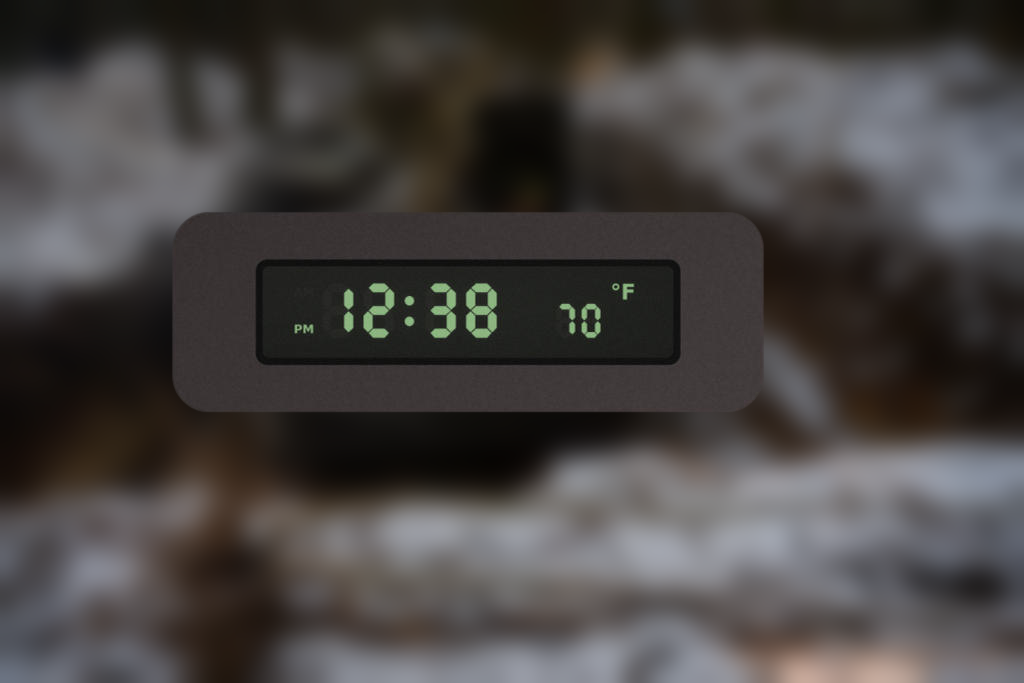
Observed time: 12:38
